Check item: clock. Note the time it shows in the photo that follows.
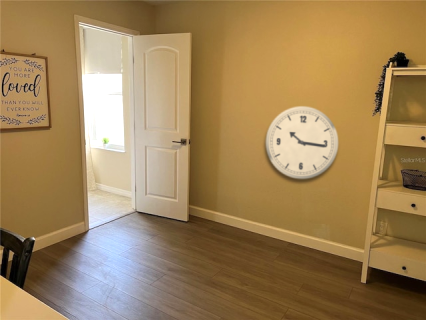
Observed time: 10:16
